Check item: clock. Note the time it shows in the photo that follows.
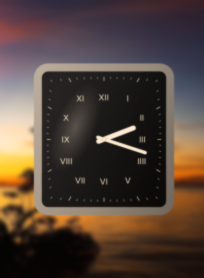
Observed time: 2:18
